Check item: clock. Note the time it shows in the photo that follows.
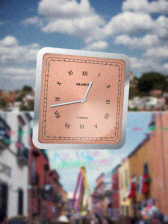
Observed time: 12:43
